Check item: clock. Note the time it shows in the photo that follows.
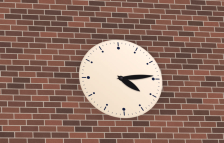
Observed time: 4:14
